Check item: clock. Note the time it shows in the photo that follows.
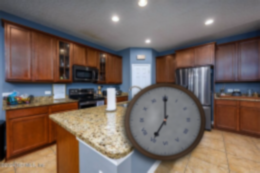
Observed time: 7:00
